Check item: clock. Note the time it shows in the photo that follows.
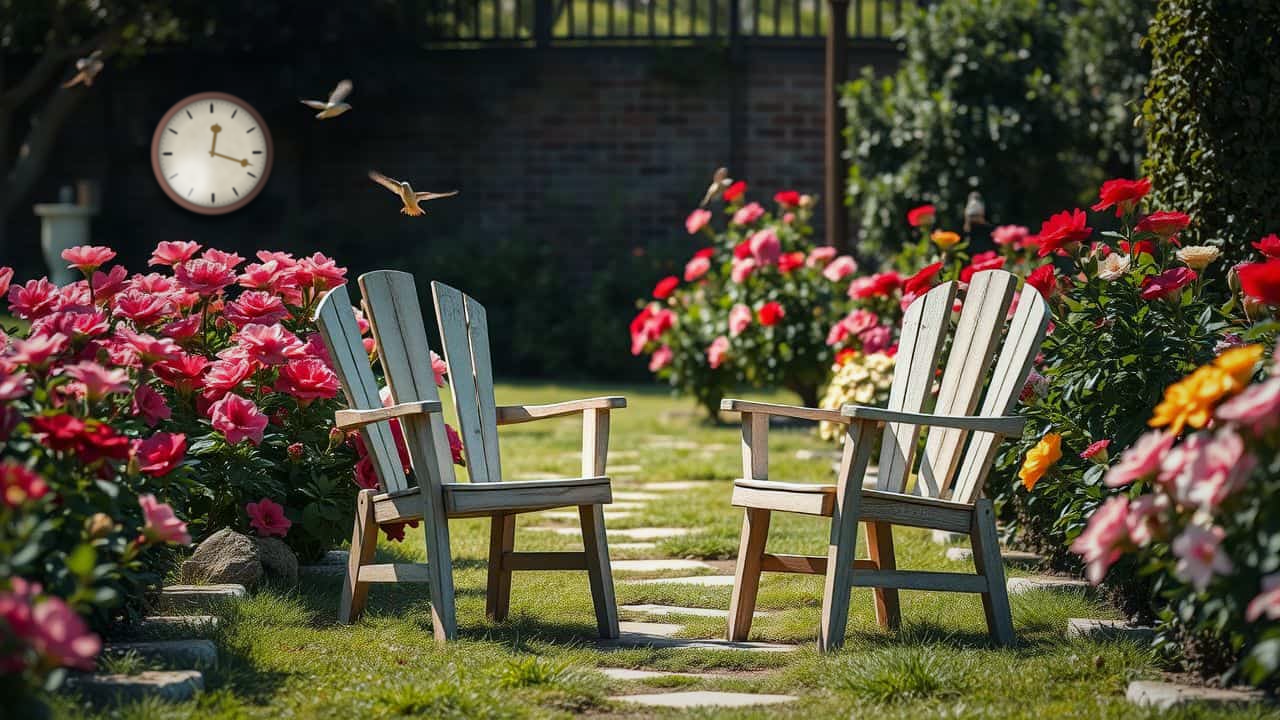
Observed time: 12:18
